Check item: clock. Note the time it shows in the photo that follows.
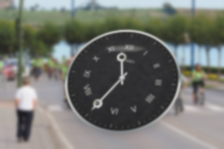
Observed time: 11:35
